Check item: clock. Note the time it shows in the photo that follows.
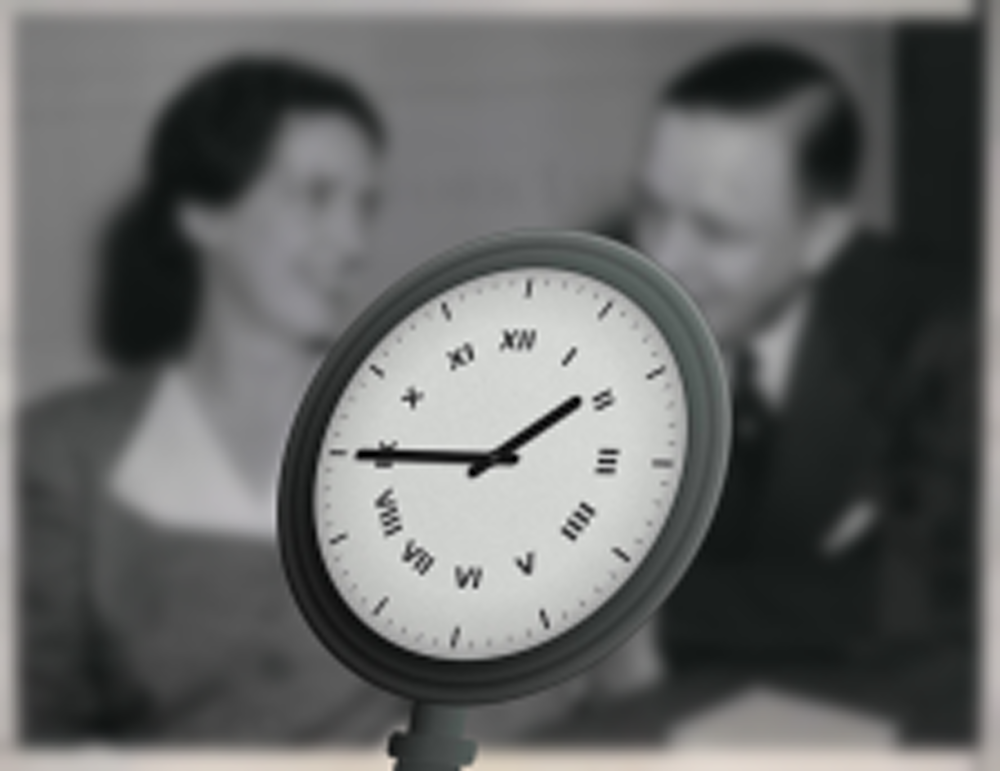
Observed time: 1:45
